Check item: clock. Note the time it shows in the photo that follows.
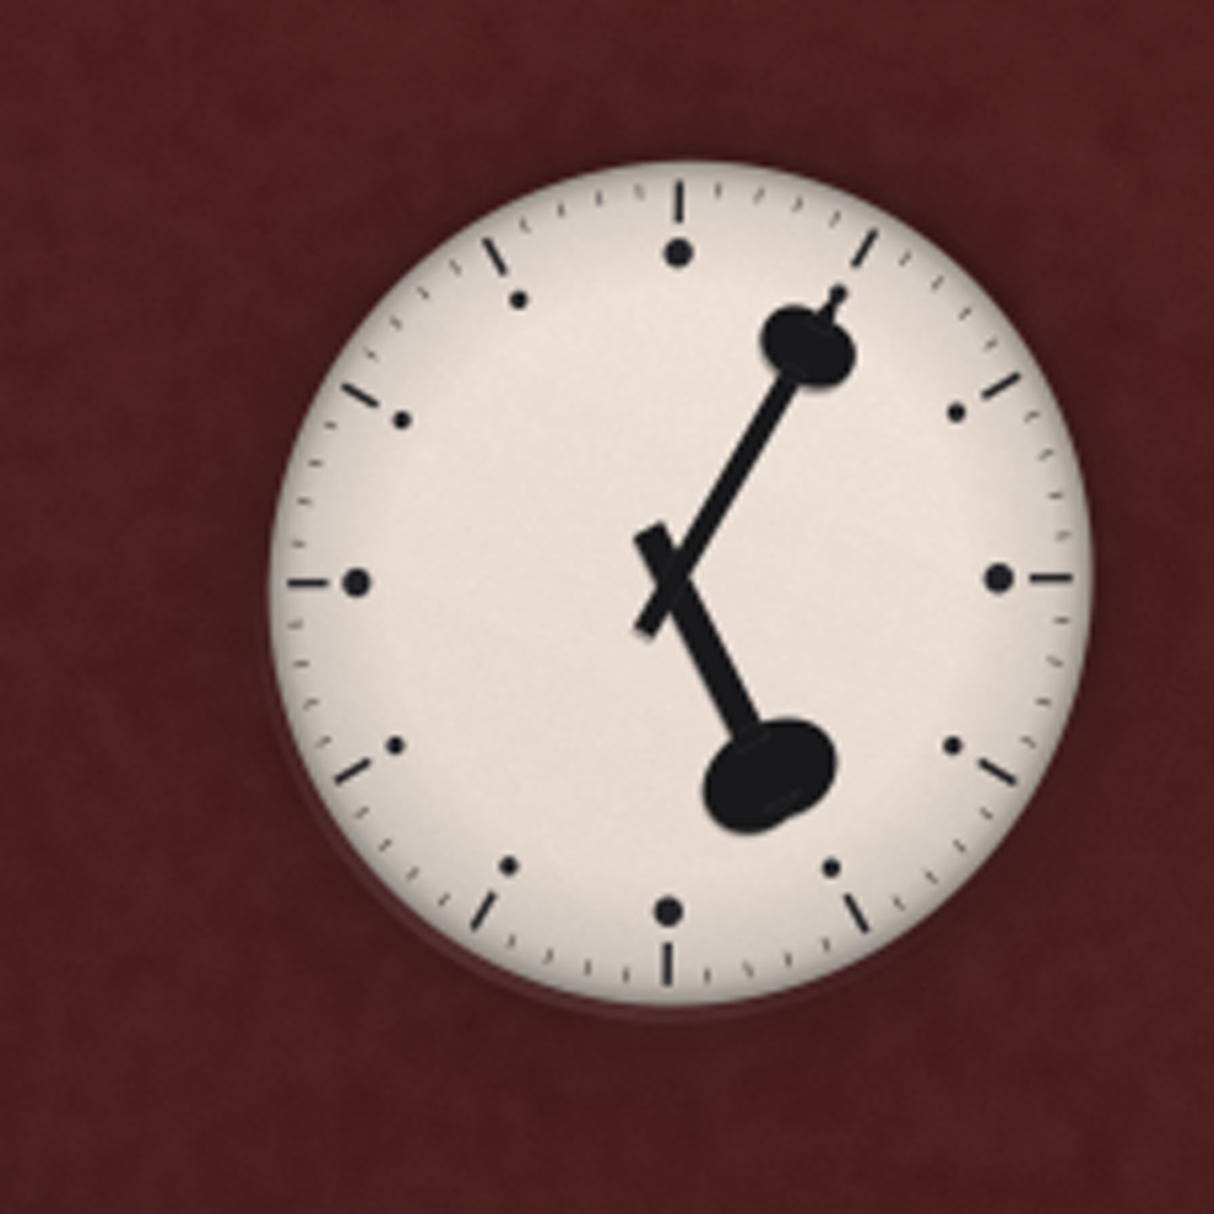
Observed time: 5:05
